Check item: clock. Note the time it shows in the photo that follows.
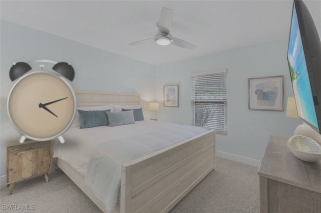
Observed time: 4:12
